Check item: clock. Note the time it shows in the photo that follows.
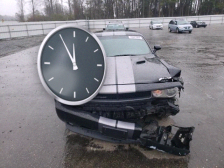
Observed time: 11:55
